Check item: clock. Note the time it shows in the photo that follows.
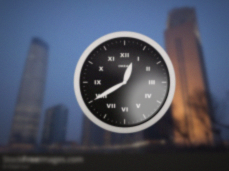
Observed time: 12:40
